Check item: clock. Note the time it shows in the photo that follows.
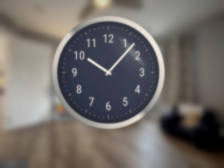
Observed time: 10:07
